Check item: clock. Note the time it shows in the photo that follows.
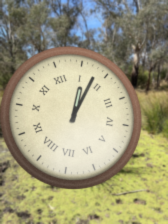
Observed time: 1:08
